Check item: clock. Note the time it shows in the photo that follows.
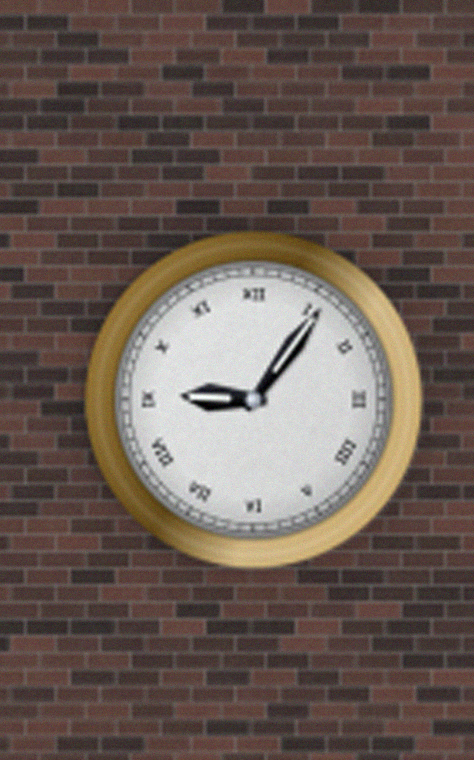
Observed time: 9:06
